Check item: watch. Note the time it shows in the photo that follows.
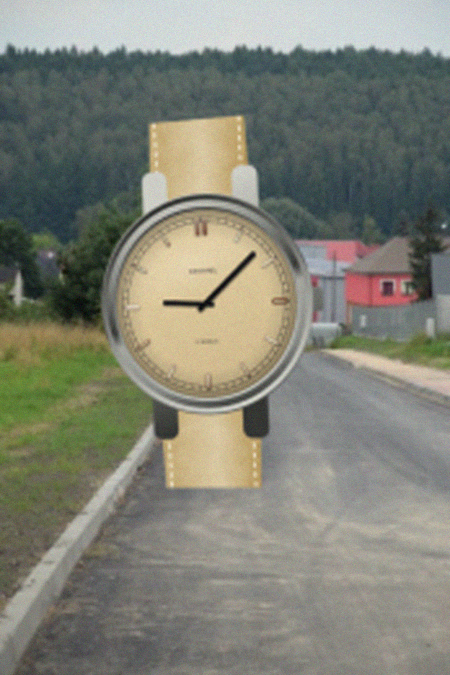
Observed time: 9:08
